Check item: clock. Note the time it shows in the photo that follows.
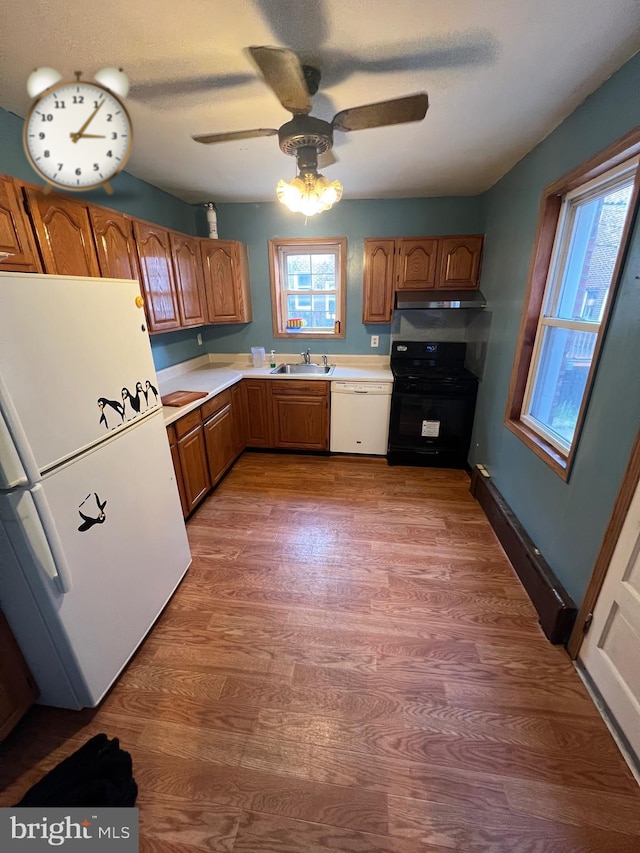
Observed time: 3:06
